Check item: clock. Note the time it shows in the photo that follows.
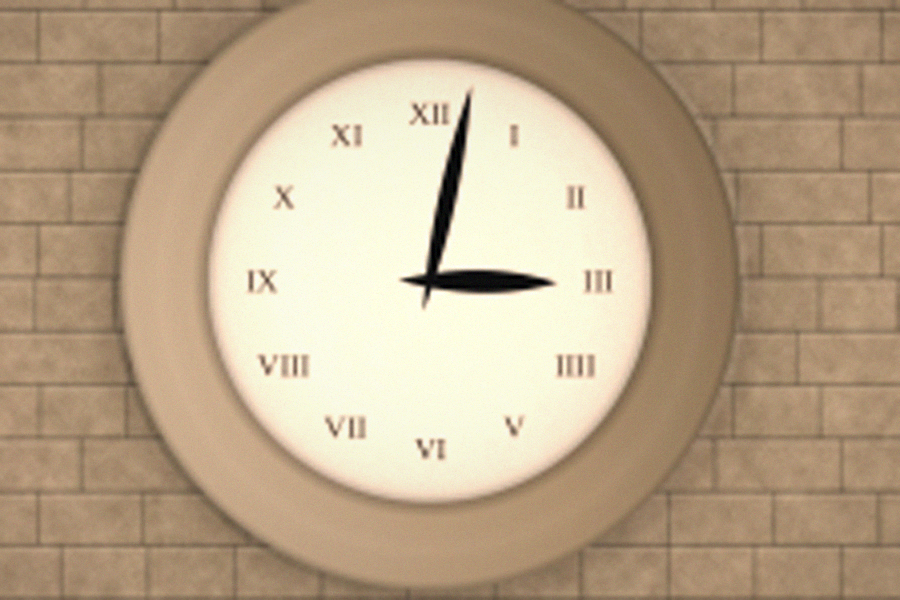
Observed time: 3:02
